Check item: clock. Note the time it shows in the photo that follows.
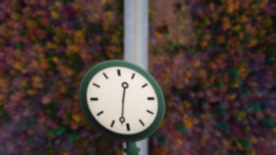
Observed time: 12:32
